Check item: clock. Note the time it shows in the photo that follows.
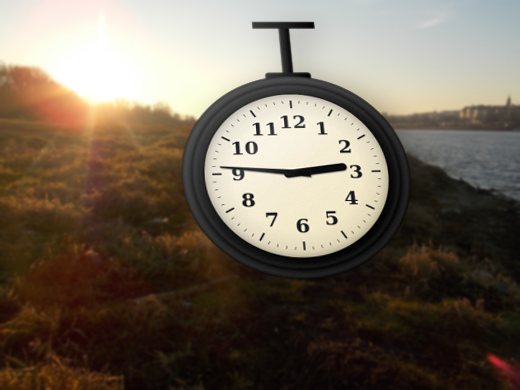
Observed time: 2:46
